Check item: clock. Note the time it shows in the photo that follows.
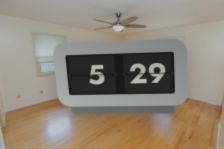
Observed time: 5:29
